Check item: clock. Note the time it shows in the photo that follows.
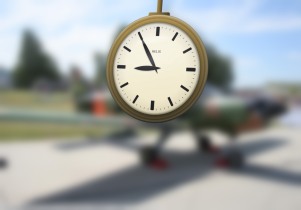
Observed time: 8:55
